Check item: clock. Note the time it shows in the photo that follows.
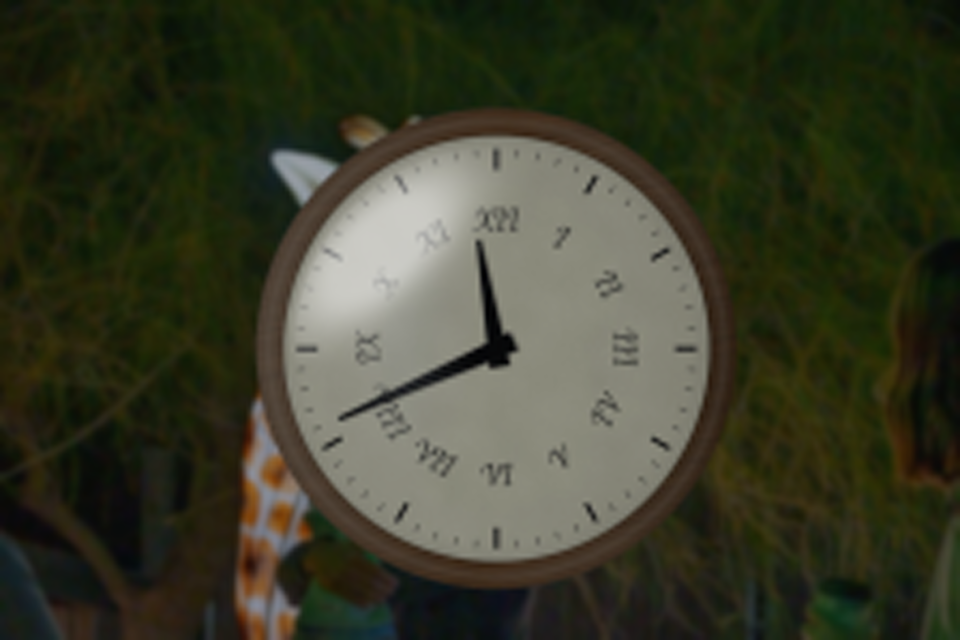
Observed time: 11:41
